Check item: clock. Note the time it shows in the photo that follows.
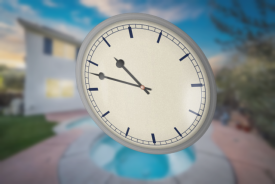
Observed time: 10:48
